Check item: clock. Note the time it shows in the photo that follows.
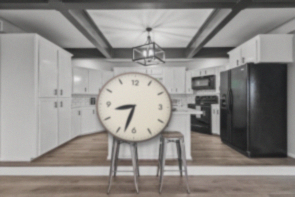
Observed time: 8:33
